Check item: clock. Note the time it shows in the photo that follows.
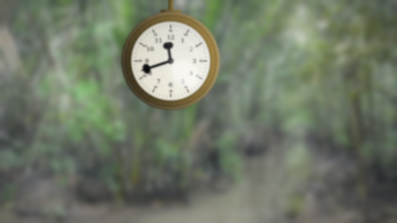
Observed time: 11:42
